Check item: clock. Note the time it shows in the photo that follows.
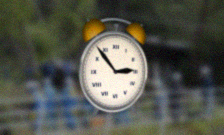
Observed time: 2:53
